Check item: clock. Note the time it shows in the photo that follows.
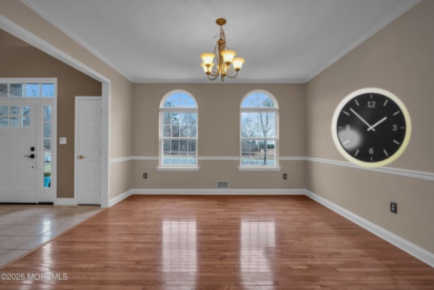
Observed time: 1:52
